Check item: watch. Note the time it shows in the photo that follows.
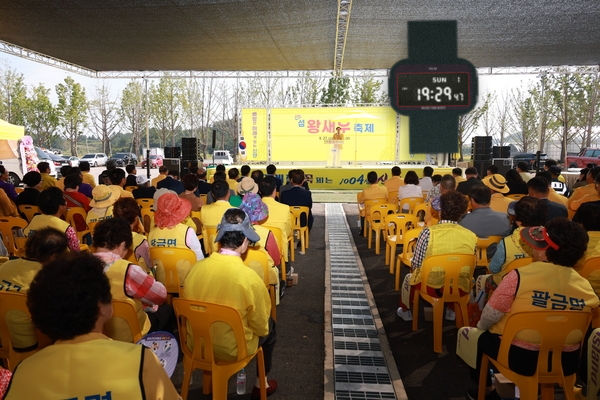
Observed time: 19:29
